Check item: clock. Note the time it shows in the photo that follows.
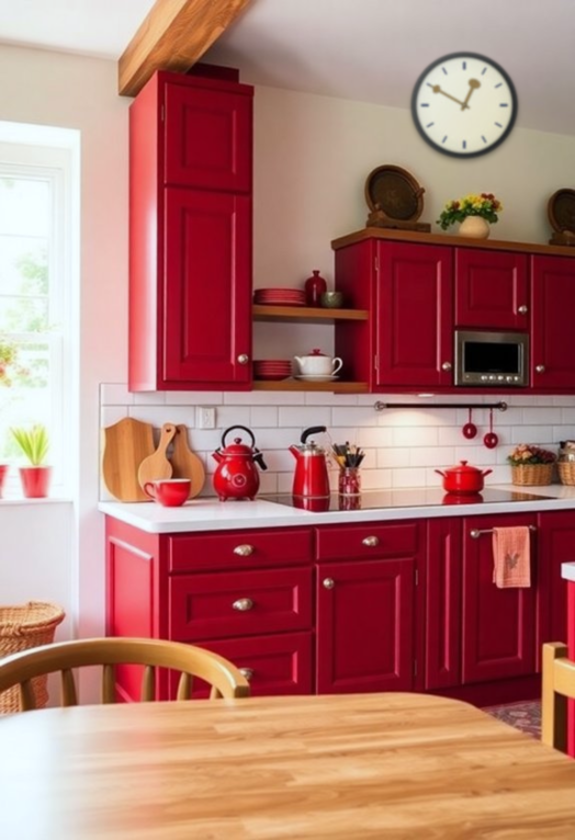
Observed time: 12:50
